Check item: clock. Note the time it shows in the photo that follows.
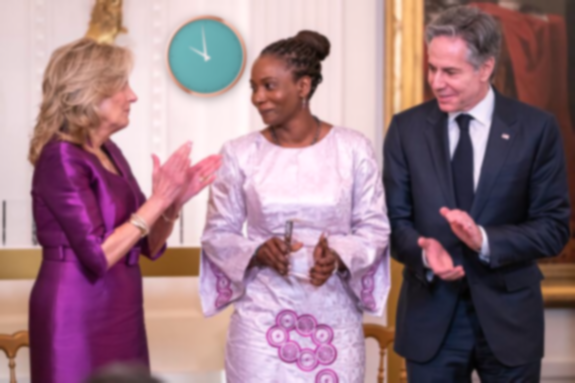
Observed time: 9:59
